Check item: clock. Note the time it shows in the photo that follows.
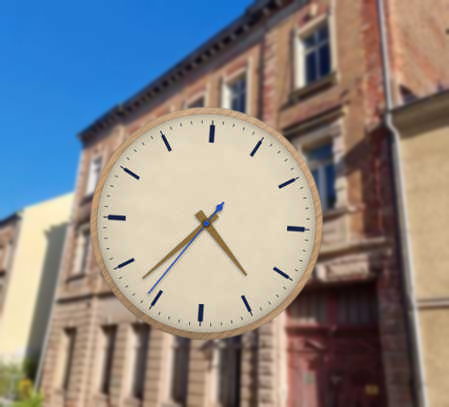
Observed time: 4:37:36
